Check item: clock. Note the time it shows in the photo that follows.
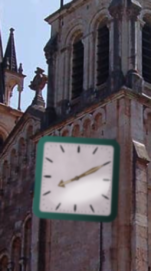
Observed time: 8:10
